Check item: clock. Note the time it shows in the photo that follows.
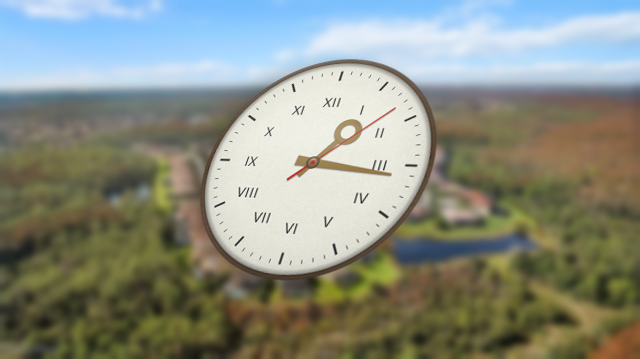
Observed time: 1:16:08
